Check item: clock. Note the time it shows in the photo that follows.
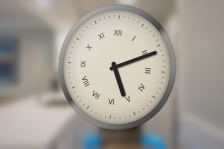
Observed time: 5:11
